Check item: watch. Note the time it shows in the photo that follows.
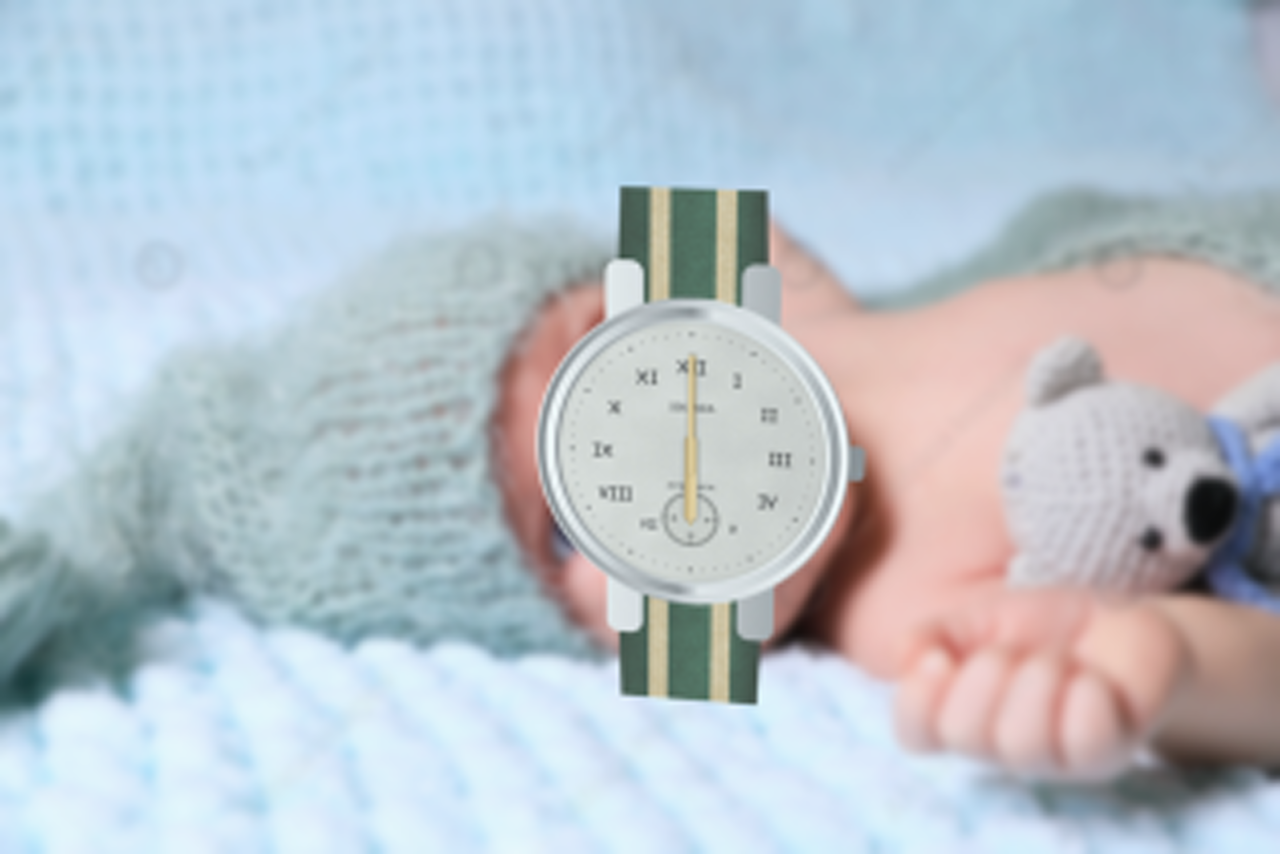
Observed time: 6:00
